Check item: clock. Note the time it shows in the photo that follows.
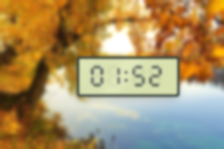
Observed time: 1:52
